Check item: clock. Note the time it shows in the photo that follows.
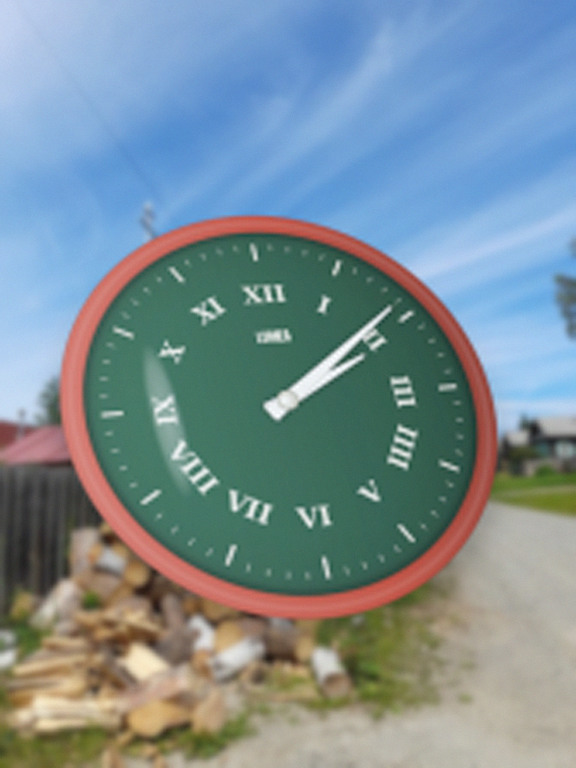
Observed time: 2:09
